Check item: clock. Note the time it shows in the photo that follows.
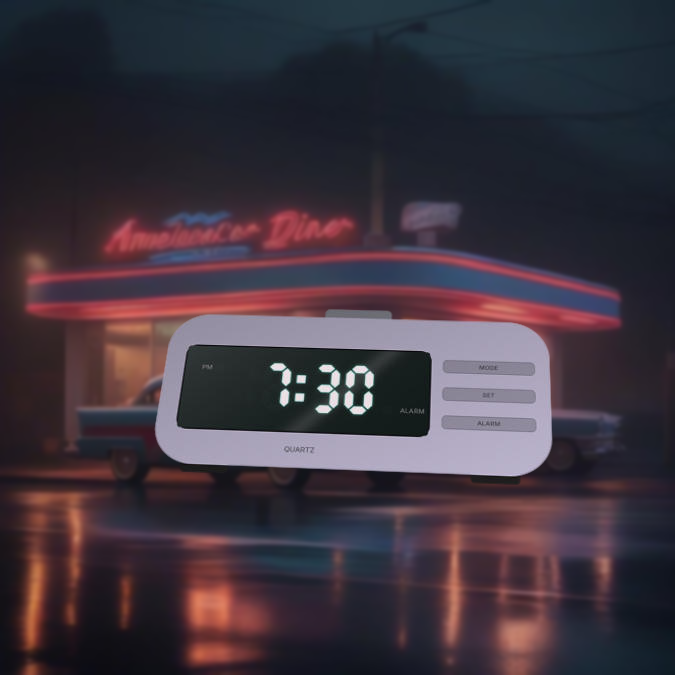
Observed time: 7:30
